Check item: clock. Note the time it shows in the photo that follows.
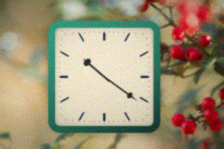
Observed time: 10:21
